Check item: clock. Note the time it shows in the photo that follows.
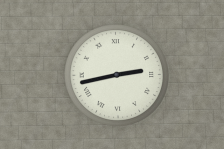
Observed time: 2:43
